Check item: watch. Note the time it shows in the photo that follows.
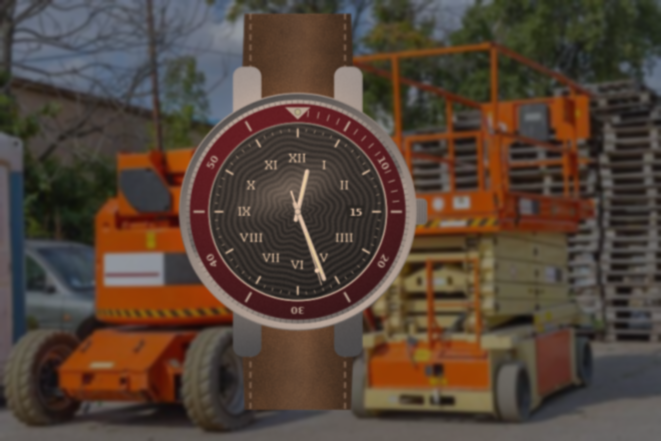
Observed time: 12:26:27
